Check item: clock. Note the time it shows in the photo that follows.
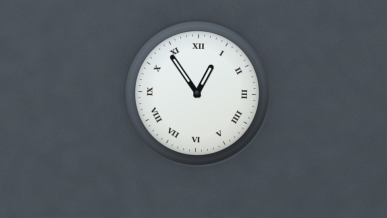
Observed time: 12:54
